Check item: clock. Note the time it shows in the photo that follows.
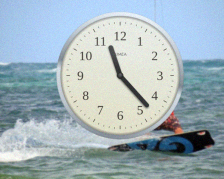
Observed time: 11:23
